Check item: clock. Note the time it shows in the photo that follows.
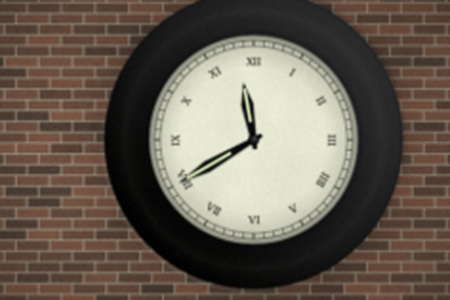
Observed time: 11:40
